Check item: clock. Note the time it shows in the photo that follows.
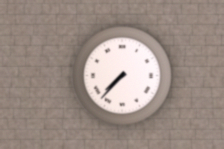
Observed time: 7:37
